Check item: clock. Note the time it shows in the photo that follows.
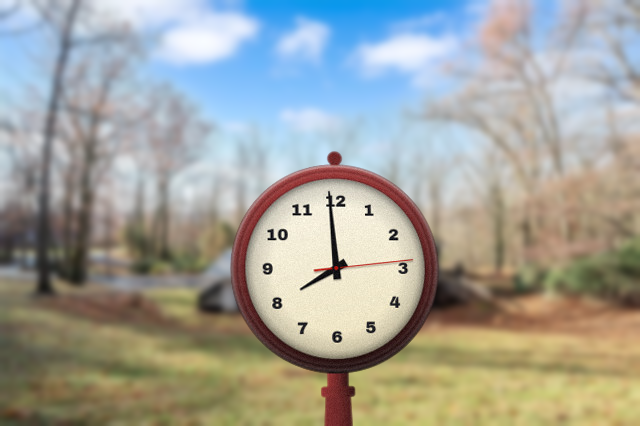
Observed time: 7:59:14
